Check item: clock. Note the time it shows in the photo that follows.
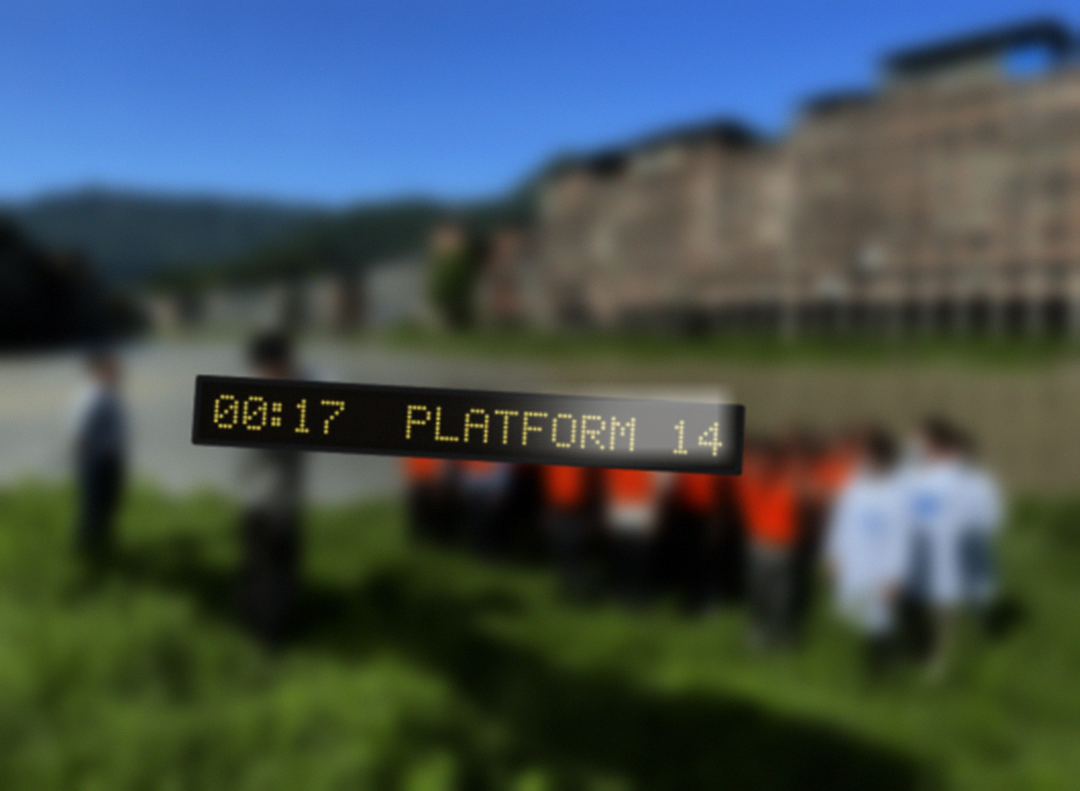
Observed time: 0:17
